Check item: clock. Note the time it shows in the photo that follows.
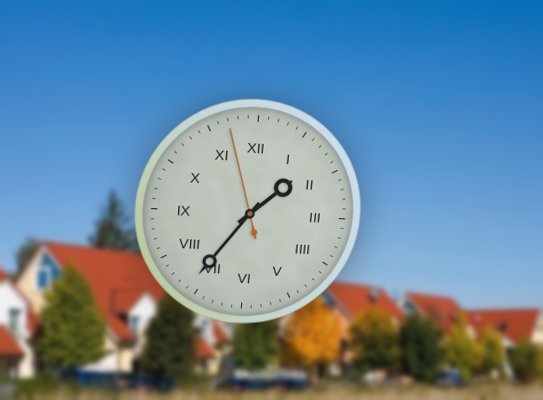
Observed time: 1:35:57
